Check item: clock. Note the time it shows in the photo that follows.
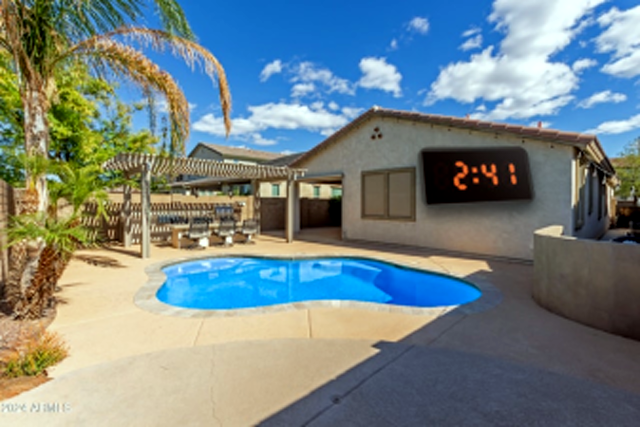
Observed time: 2:41
